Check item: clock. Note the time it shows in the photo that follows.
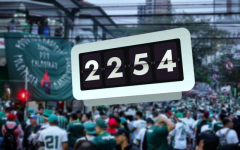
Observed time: 22:54
